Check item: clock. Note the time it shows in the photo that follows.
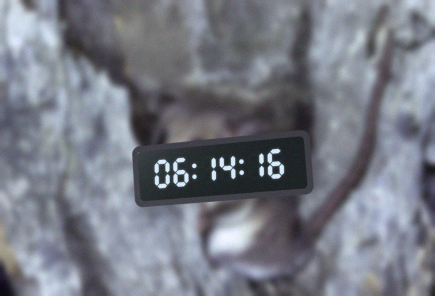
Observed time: 6:14:16
